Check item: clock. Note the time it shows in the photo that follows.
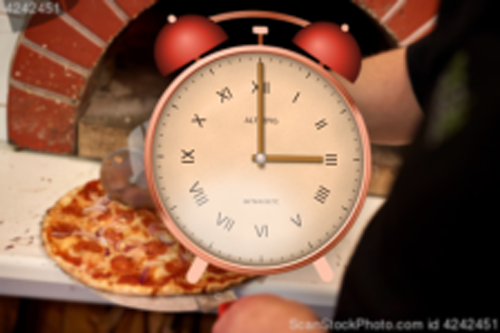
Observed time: 3:00
